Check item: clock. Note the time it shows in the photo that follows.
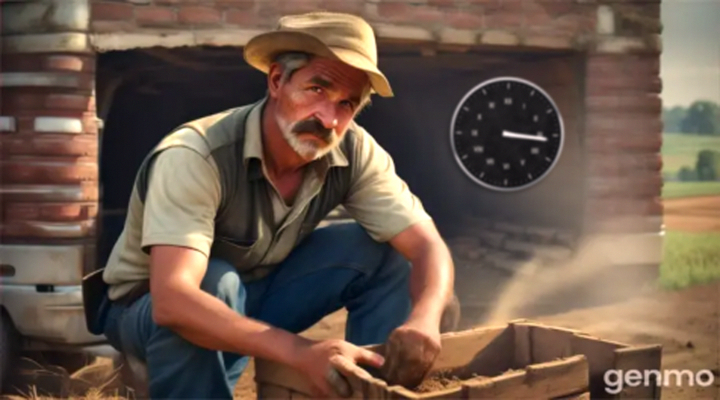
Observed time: 3:16
